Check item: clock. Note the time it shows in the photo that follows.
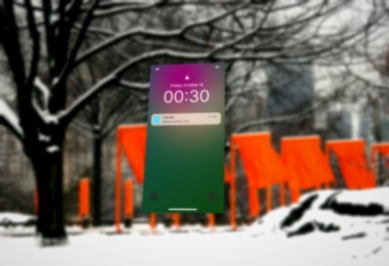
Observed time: 0:30
